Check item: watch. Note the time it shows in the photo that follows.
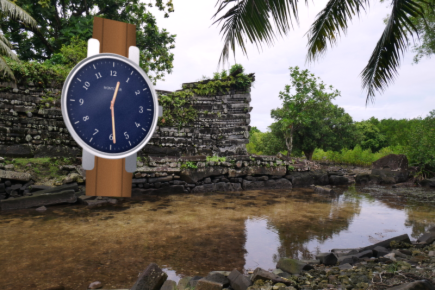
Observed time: 12:29
